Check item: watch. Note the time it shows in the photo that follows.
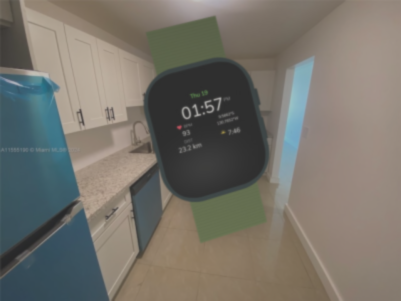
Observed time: 1:57
